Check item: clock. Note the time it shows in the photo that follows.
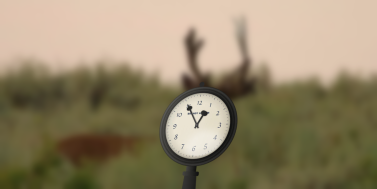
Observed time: 12:55
